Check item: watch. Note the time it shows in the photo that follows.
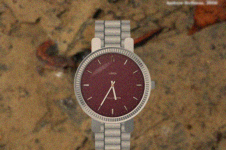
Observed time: 5:35
